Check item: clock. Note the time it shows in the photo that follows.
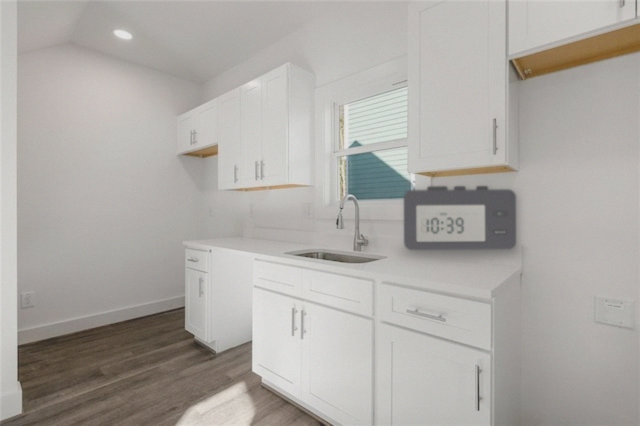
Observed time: 10:39
